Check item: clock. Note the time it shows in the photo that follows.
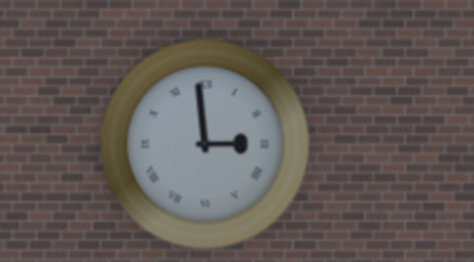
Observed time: 2:59
